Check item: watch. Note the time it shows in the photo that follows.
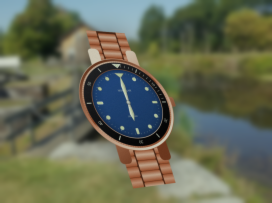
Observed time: 6:00
